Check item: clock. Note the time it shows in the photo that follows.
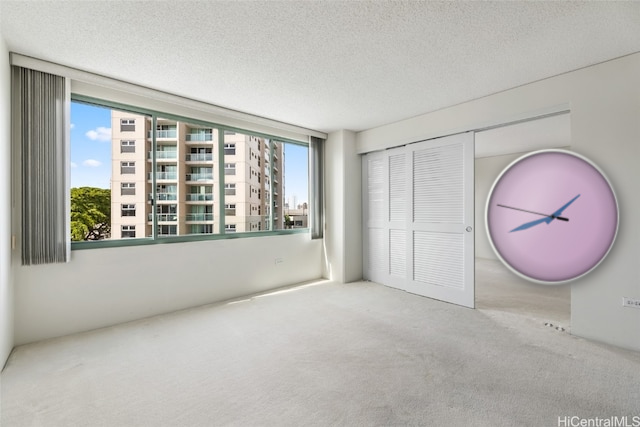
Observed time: 1:41:47
